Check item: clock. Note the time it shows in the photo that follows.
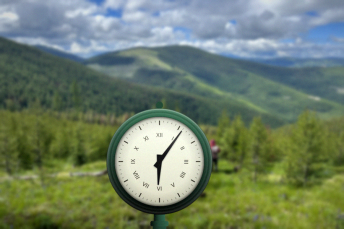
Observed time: 6:06
